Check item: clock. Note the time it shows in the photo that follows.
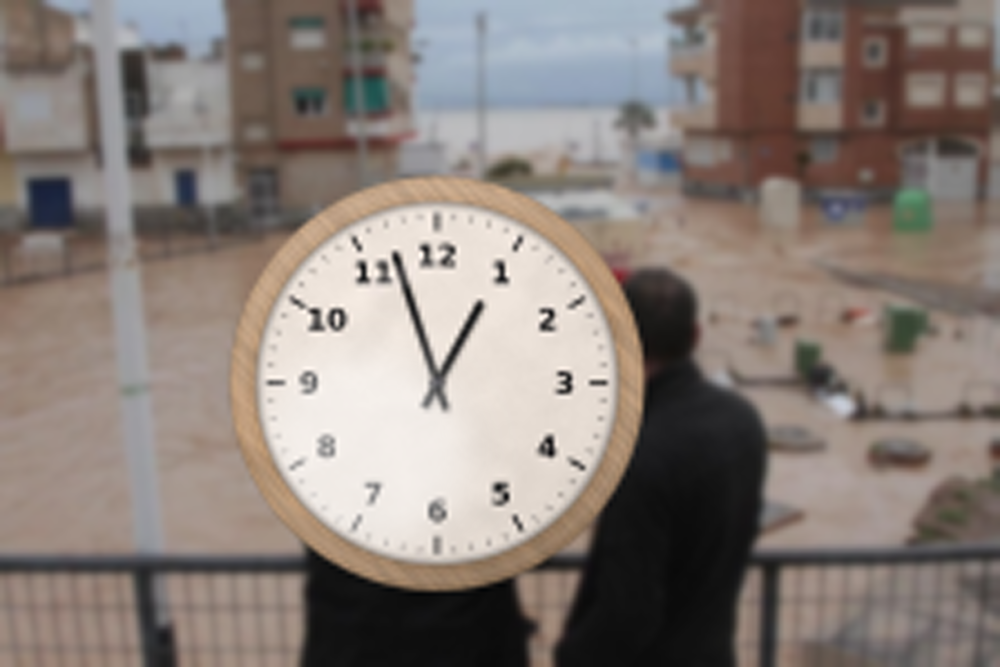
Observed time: 12:57
